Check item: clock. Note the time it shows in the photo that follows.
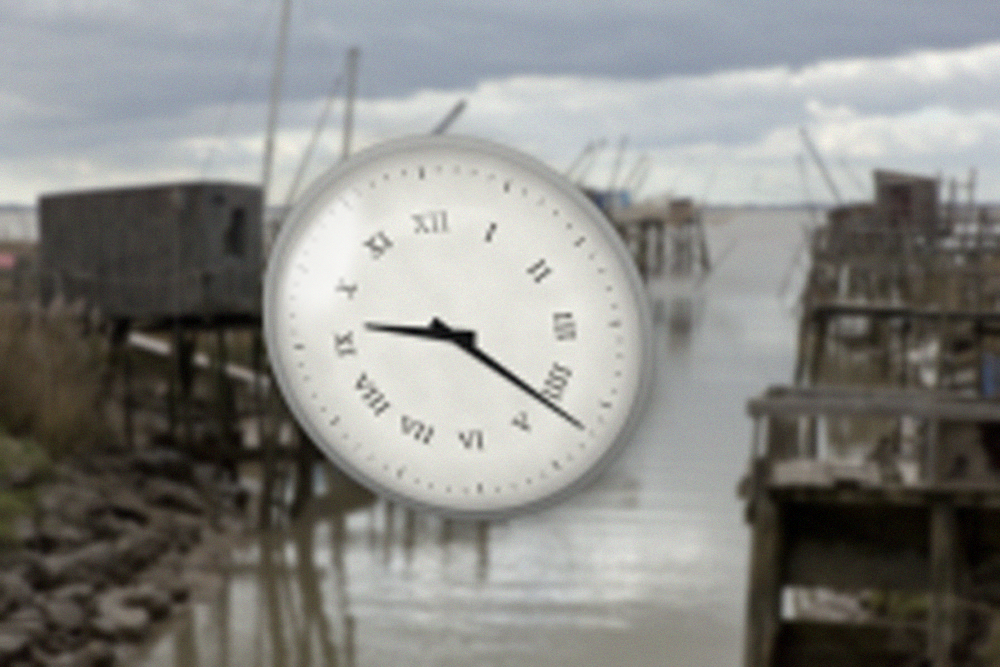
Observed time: 9:22
